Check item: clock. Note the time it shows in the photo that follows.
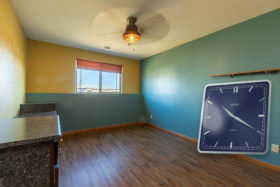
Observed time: 10:20
